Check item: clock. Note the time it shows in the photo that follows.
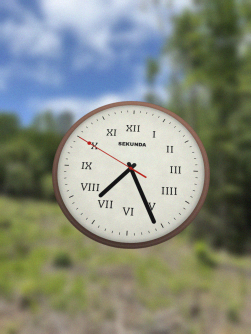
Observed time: 7:25:50
